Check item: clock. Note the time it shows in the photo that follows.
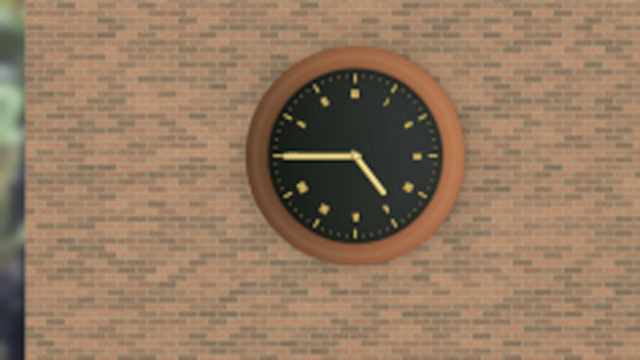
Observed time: 4:45
